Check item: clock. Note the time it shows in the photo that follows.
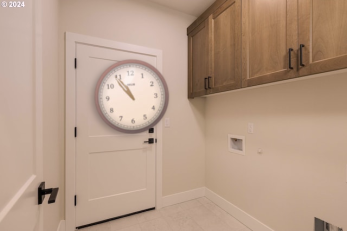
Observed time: 10:54
